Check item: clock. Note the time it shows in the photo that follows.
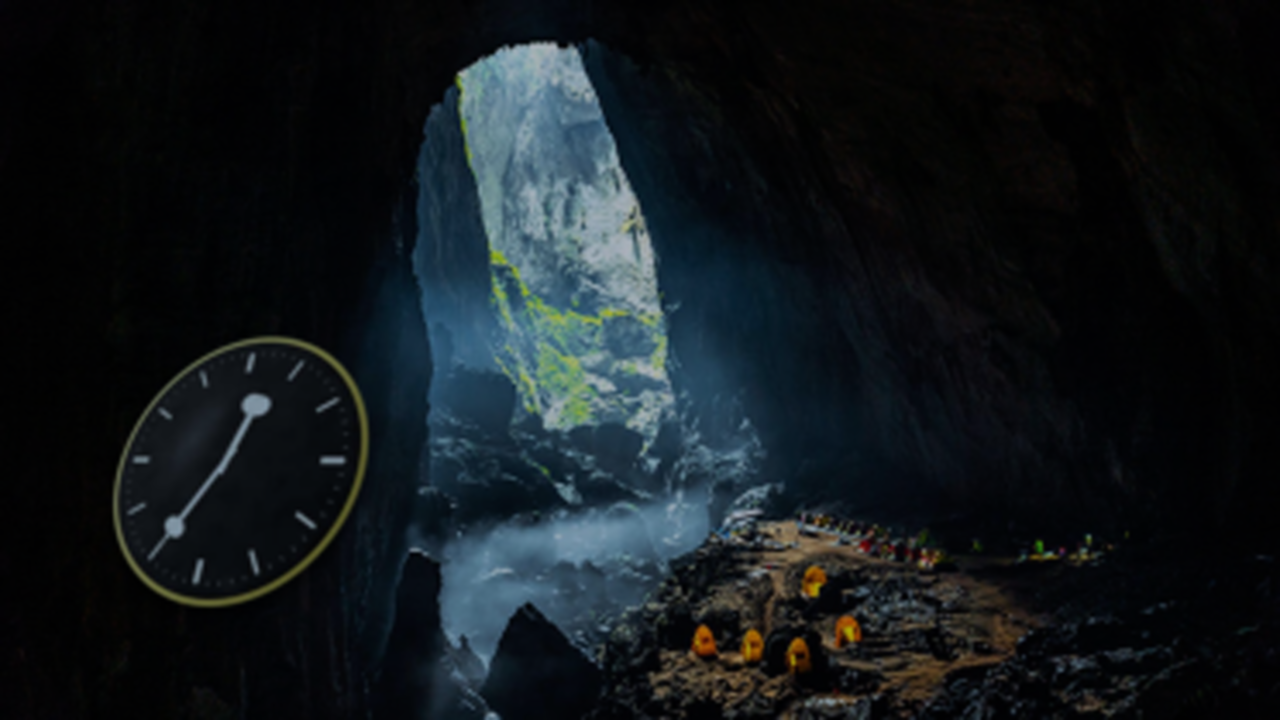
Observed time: 12:35
